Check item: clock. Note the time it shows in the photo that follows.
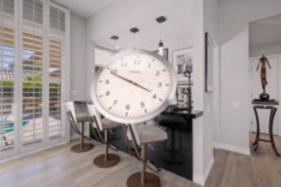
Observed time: 3:49
